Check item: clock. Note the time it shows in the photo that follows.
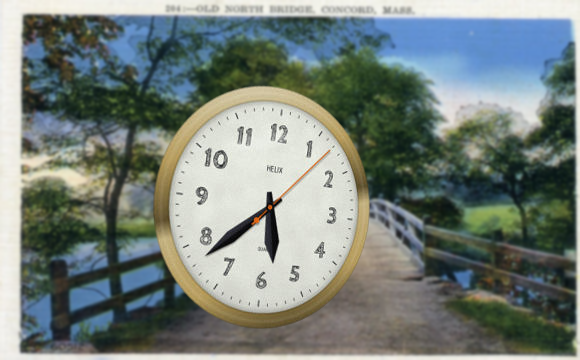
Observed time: 5:38:07
